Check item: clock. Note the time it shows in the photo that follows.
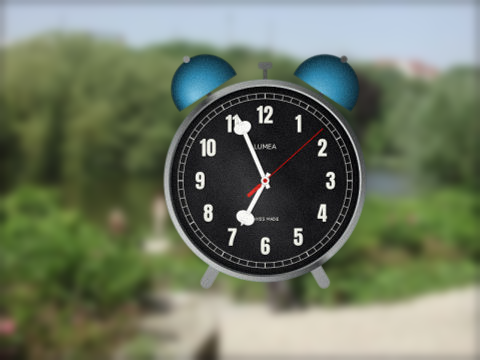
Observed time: 6:56:08
